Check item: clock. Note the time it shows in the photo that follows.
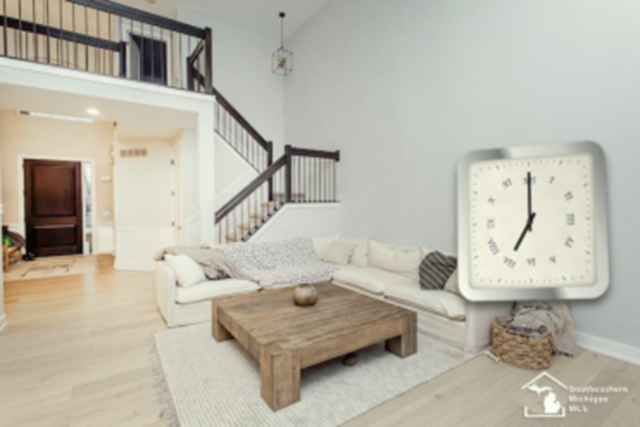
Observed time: 7:00
